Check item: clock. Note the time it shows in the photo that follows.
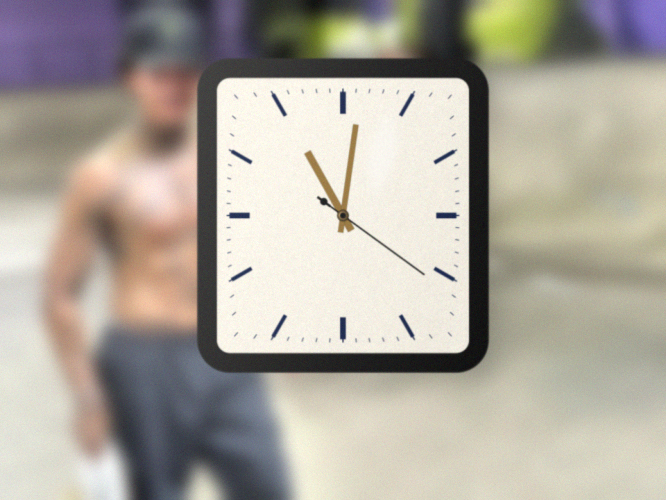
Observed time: 11:01:21
